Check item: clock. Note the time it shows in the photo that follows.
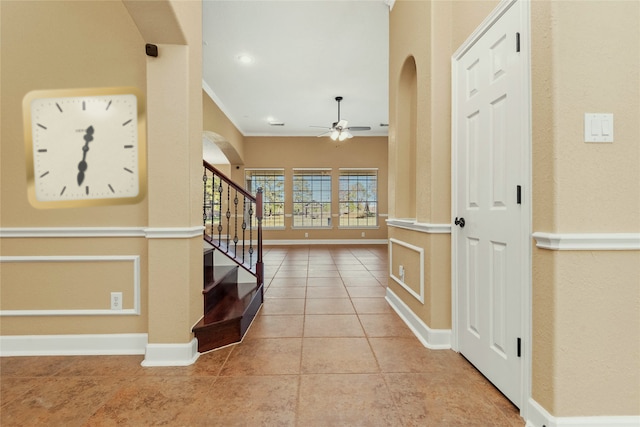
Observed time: 12:32
